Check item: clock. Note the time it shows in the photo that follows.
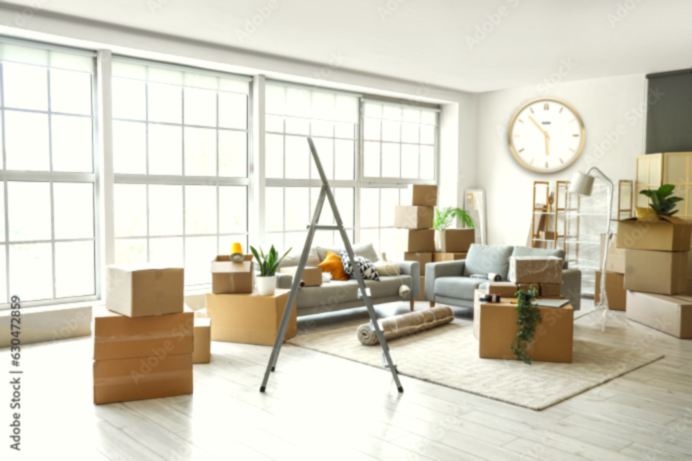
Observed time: 5:53
